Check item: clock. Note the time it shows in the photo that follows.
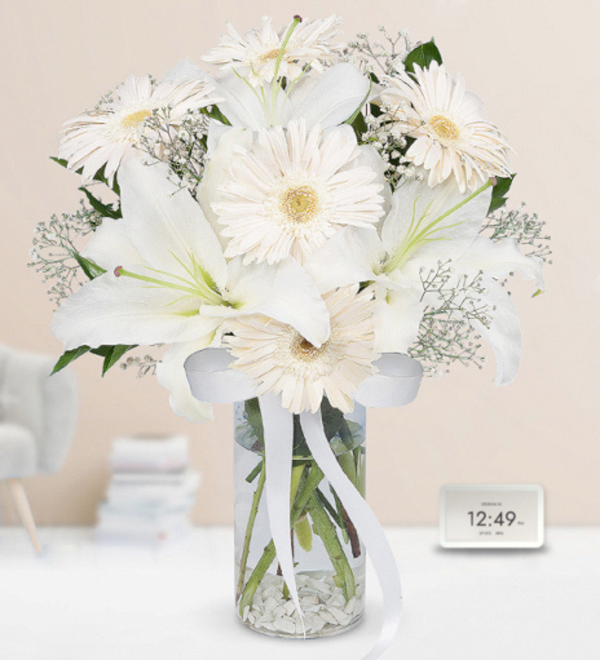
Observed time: 12:49
